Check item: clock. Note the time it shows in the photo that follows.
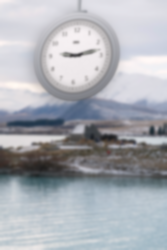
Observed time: 9:13
